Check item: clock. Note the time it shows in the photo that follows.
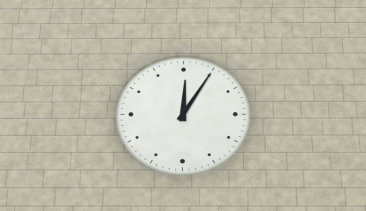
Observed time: 12:05
